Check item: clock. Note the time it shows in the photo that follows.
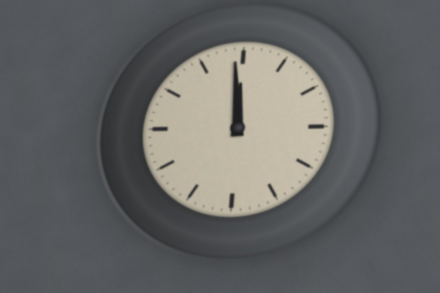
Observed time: 11:59
